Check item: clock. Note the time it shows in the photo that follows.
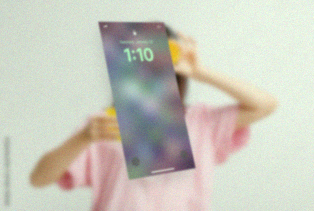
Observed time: 1:10
